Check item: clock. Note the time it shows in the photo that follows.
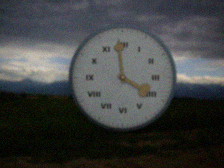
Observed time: 3:59
